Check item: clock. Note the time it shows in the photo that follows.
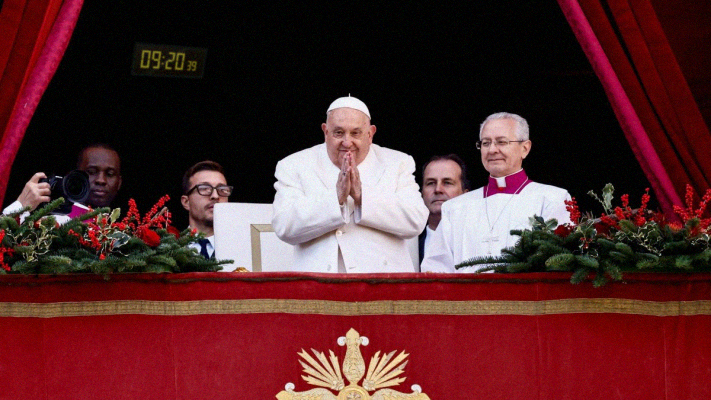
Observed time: 9:20:39
